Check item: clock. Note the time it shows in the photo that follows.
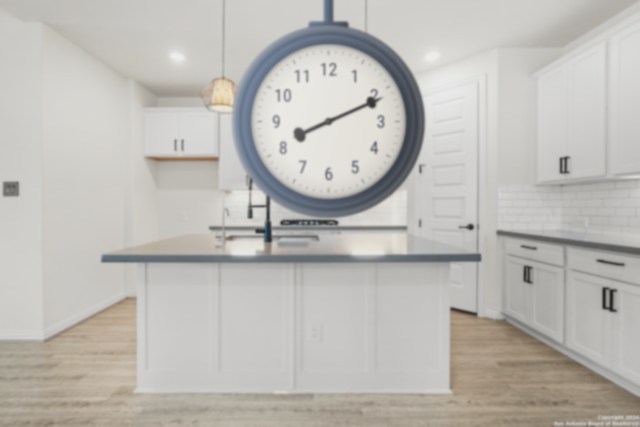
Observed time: 8:11
